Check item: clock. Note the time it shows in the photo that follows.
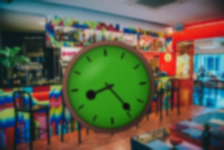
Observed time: 8:24
